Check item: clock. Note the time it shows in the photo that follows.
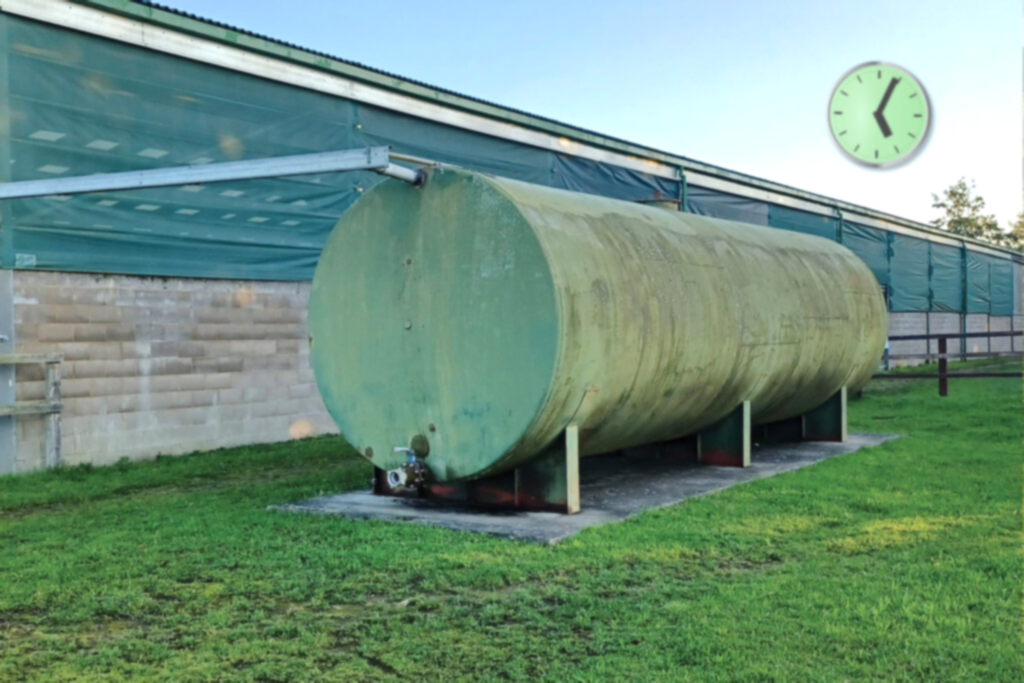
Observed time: 5:04
